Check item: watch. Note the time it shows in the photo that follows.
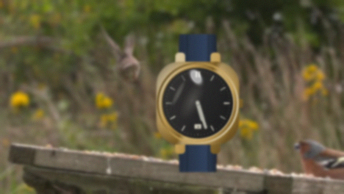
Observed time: 5:27
